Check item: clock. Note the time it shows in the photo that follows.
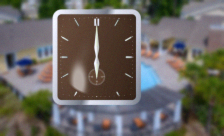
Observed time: 6:00
